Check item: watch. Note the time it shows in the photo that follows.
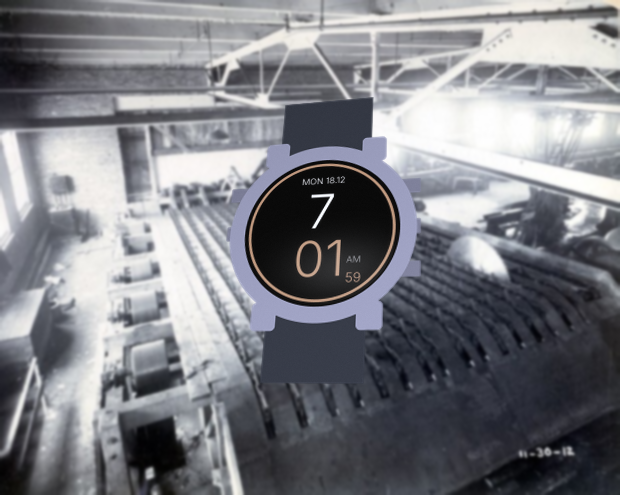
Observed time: 7:01:59
